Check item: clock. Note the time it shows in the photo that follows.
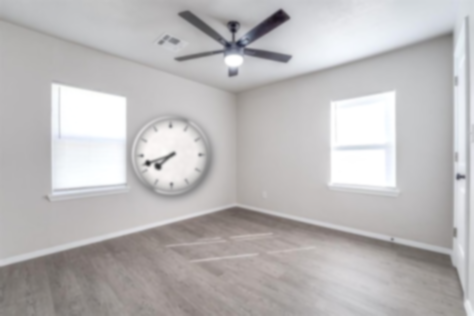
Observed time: 7:42
